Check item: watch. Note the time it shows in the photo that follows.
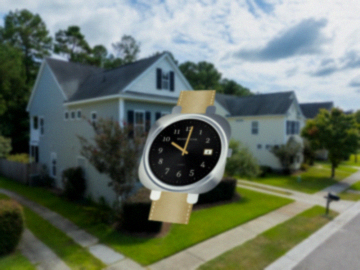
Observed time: 10:01
